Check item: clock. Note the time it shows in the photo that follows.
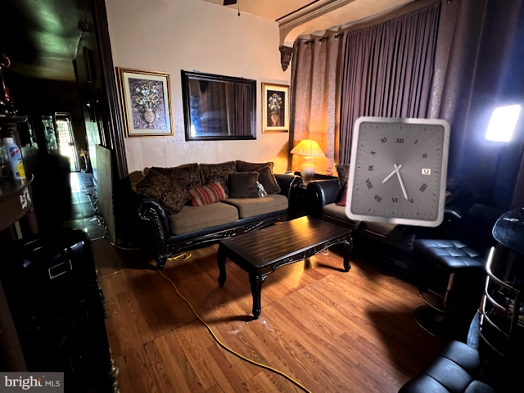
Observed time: 7:26
